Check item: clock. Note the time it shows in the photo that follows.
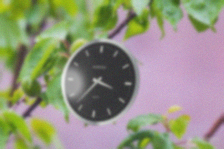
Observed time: 3:37
